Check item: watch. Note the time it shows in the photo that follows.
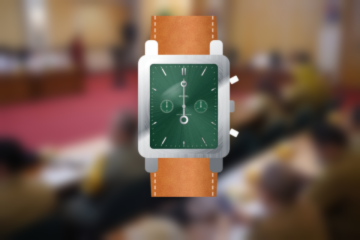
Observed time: 6:00
